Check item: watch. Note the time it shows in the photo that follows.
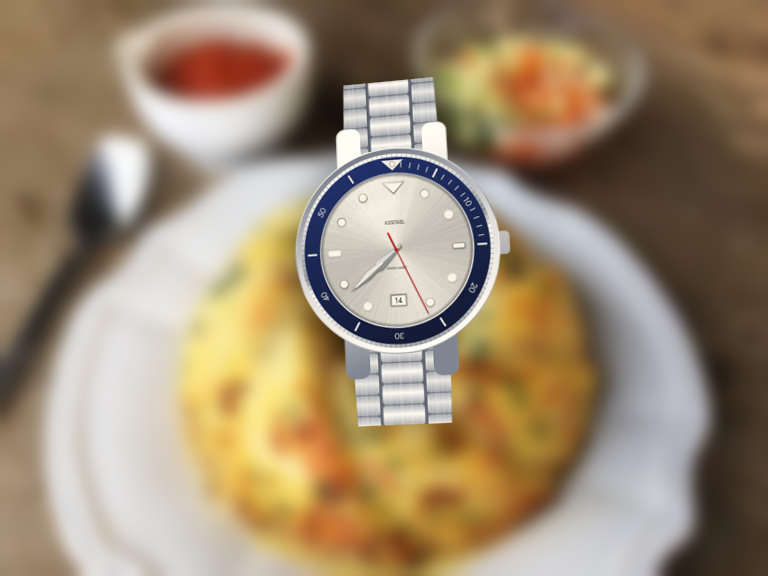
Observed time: 7:38:26
